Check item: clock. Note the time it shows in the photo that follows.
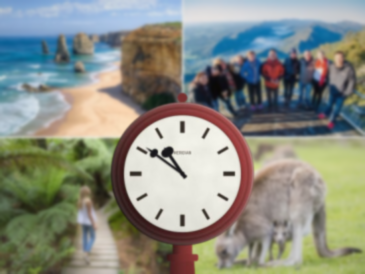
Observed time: 10:51
